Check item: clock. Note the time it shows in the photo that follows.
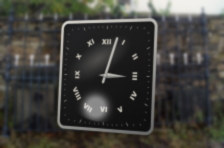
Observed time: 3:03
